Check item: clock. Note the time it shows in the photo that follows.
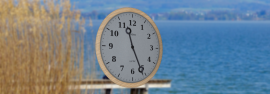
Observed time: 11:26
